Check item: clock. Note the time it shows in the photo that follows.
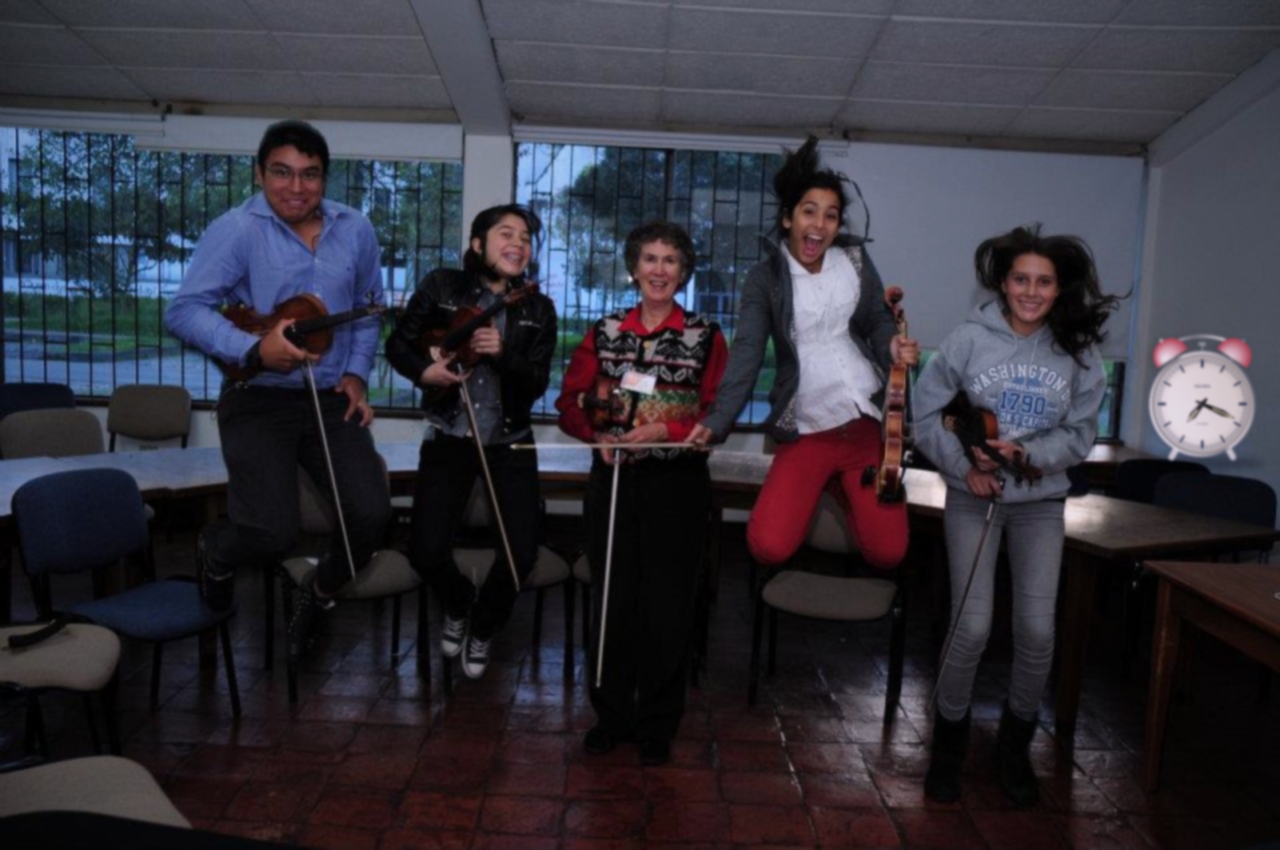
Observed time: 7:19
